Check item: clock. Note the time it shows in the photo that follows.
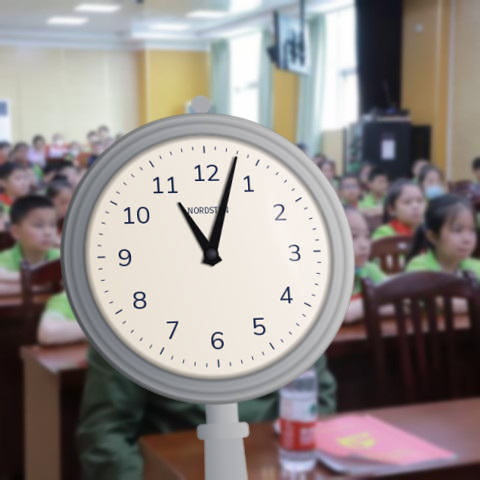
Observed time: 11:03
